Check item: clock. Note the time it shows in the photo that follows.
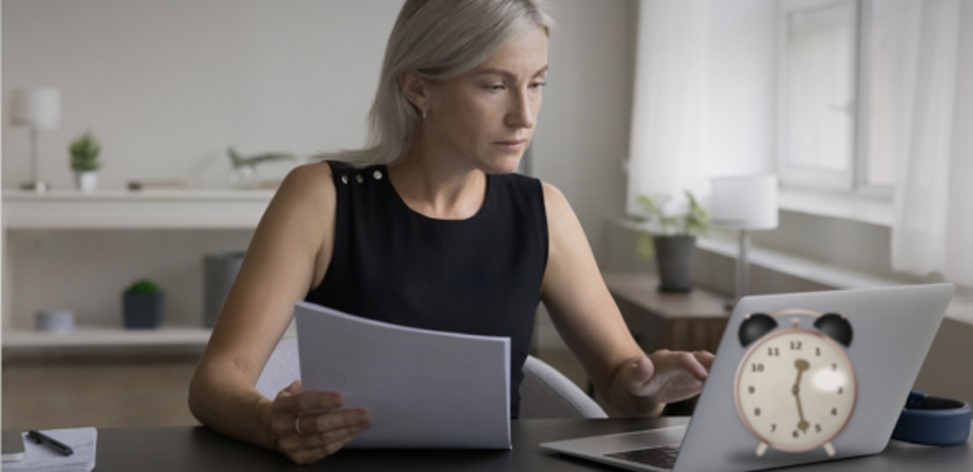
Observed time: 12:28
